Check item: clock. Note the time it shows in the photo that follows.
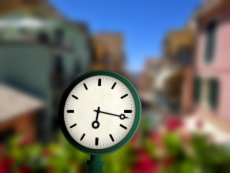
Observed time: 6:17
